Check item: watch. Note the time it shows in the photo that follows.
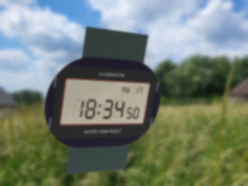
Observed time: 18:34:50
